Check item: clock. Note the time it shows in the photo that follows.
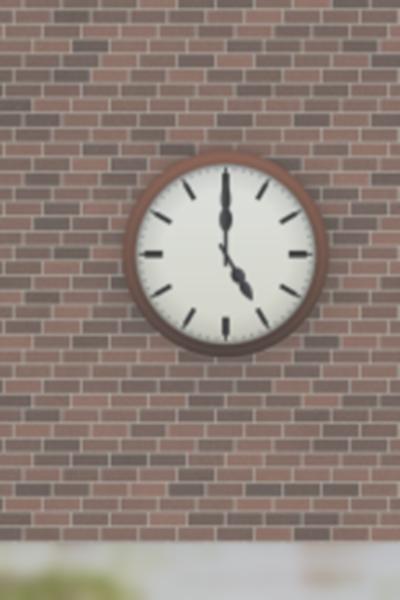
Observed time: 5:00
